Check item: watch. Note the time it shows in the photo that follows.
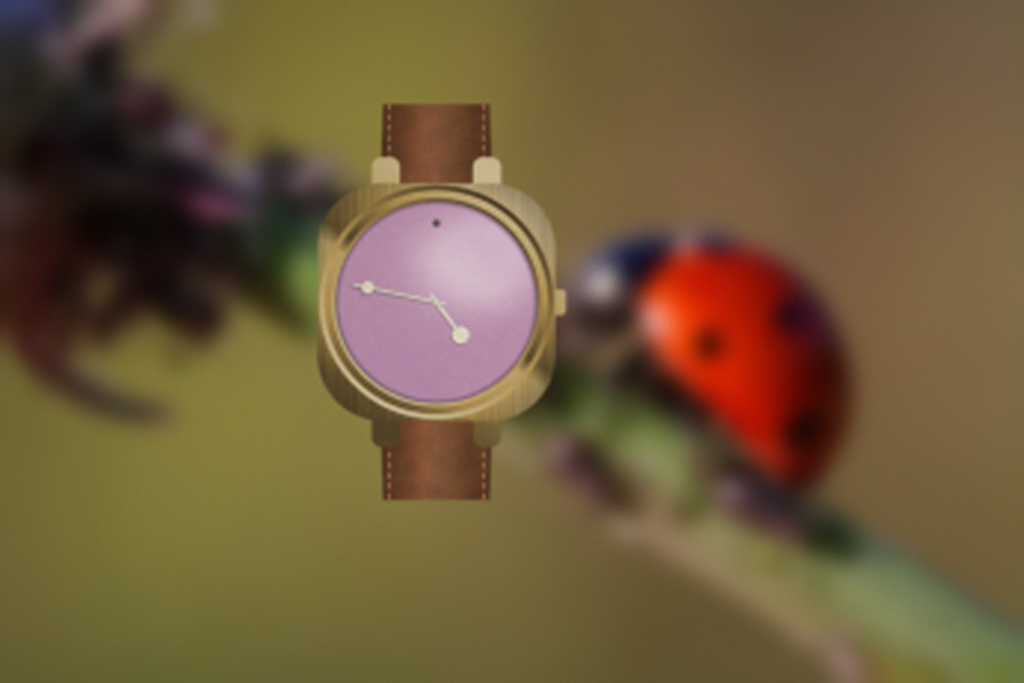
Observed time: 4:47
